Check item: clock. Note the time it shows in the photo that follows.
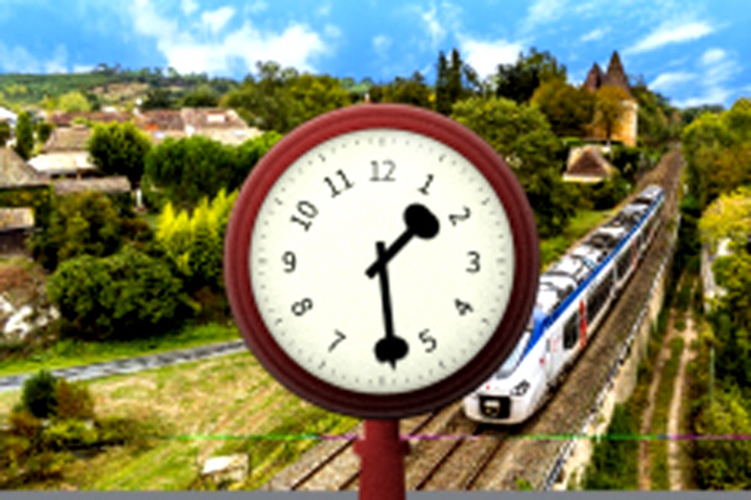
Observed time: 1:29
